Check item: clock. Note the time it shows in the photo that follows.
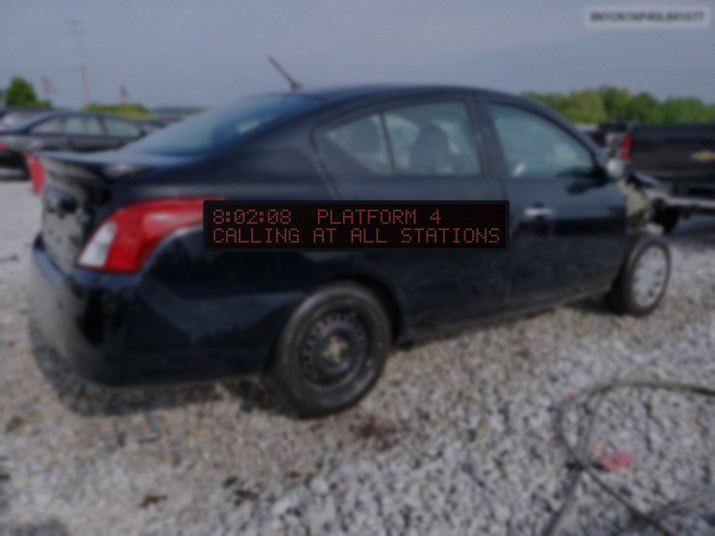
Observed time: 8:02:08
